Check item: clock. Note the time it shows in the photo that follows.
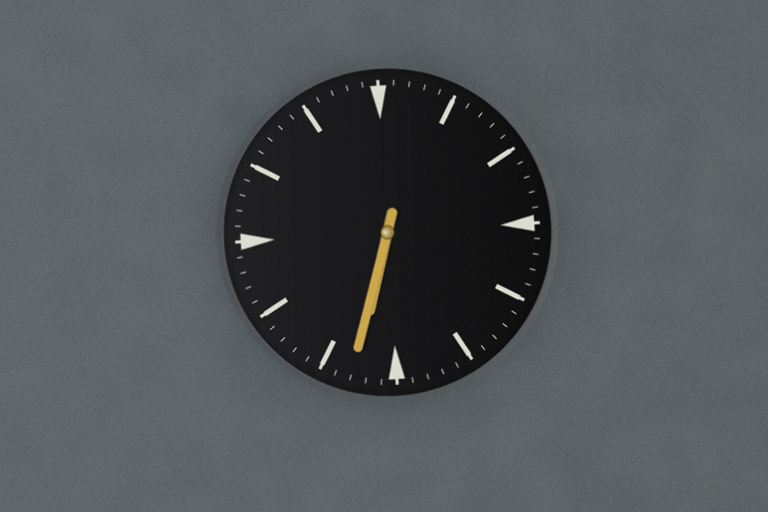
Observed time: 6:33
